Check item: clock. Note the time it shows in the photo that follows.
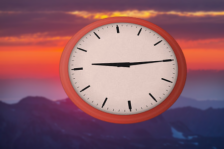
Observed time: 9:15
